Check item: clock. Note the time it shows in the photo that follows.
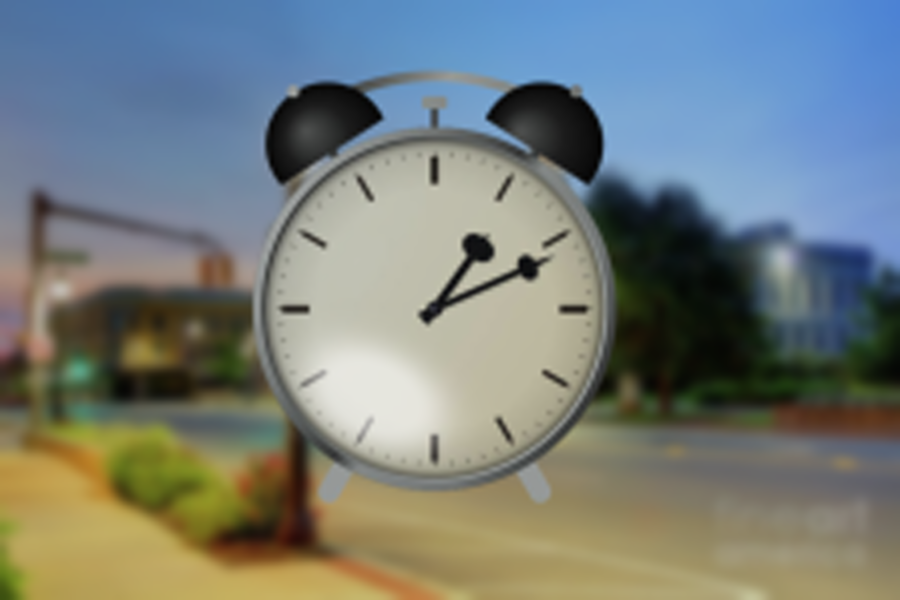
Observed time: 1:11
